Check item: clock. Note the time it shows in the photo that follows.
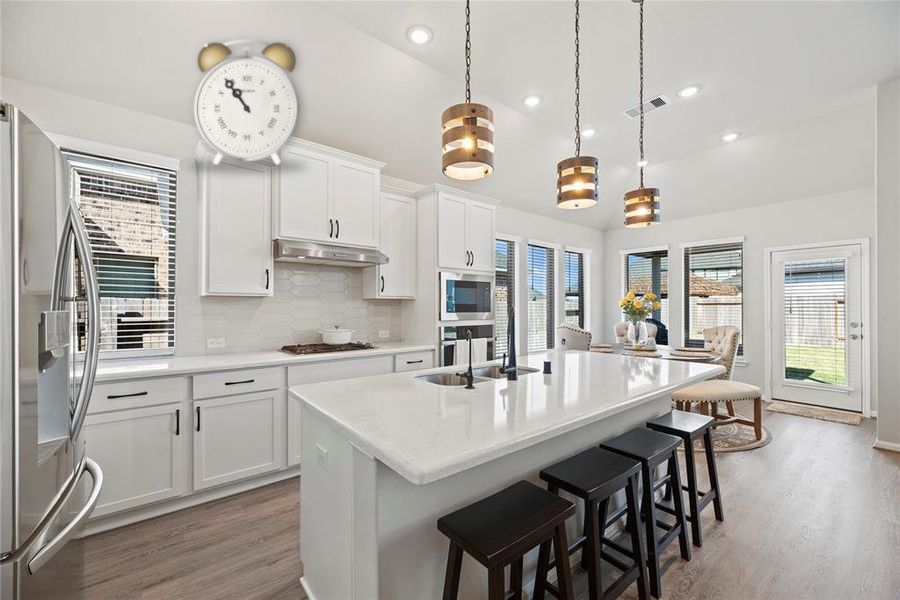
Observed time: 10:54
